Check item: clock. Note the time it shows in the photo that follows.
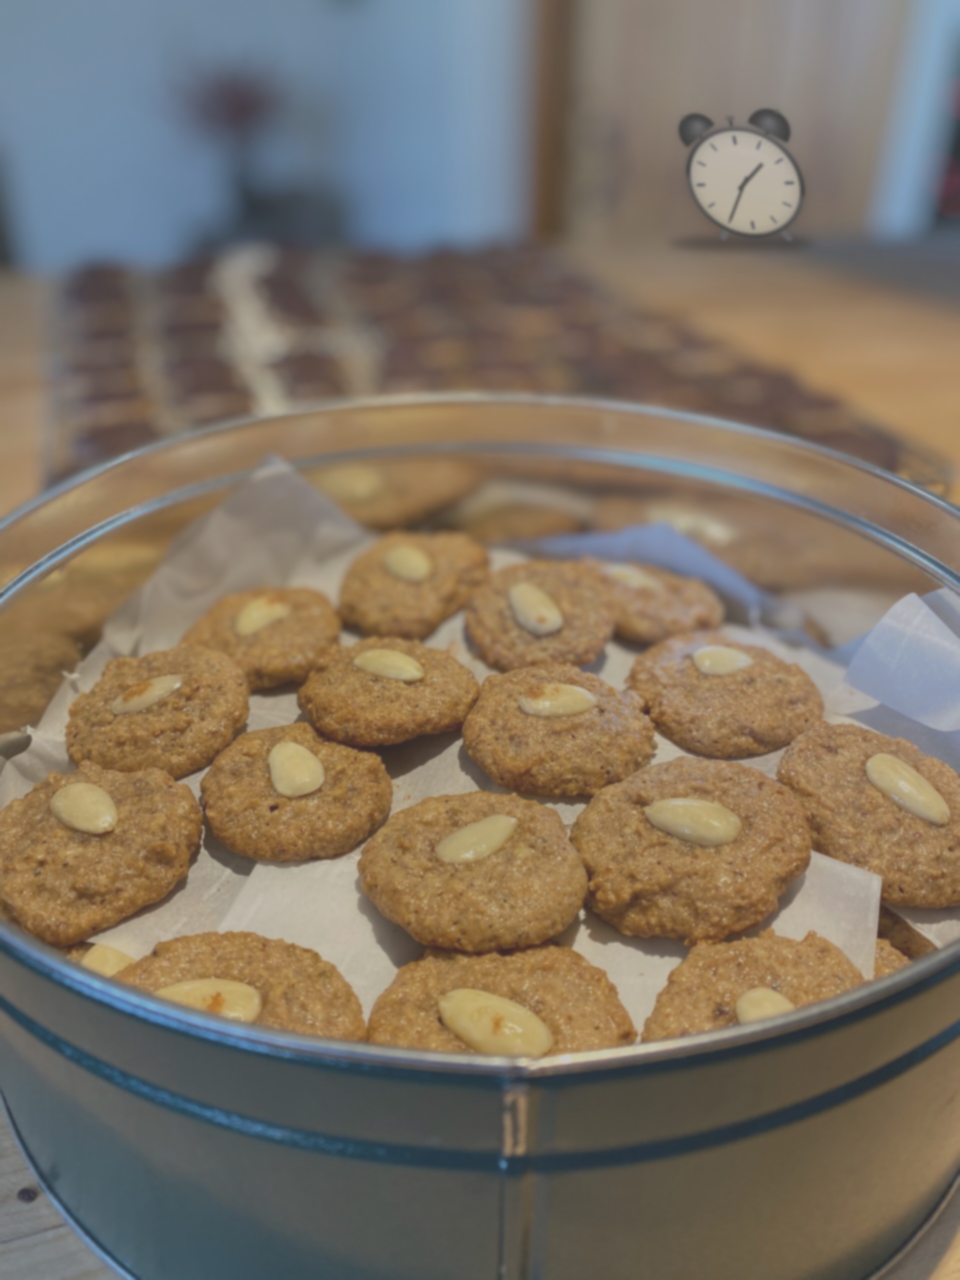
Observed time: 1:35
